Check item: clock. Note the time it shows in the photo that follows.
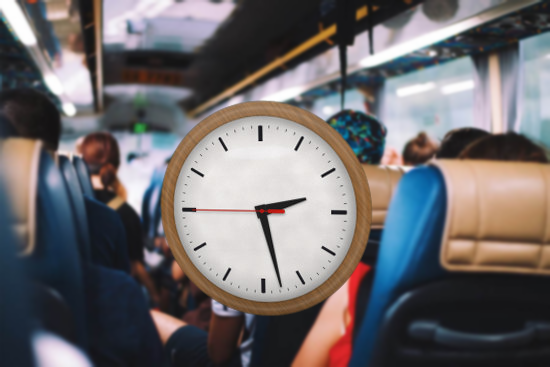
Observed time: 2:27:45
